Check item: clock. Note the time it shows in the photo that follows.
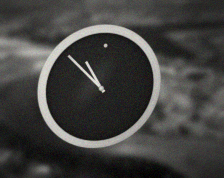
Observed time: 10:52
